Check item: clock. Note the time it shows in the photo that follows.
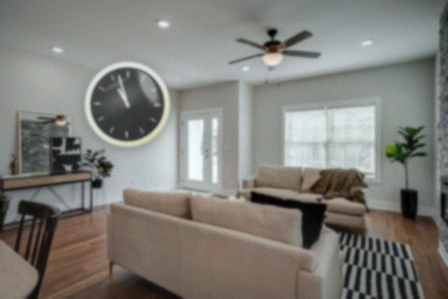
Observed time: 10:57
